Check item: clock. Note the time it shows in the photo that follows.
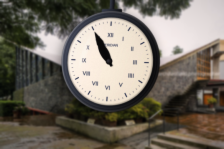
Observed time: 10:55
